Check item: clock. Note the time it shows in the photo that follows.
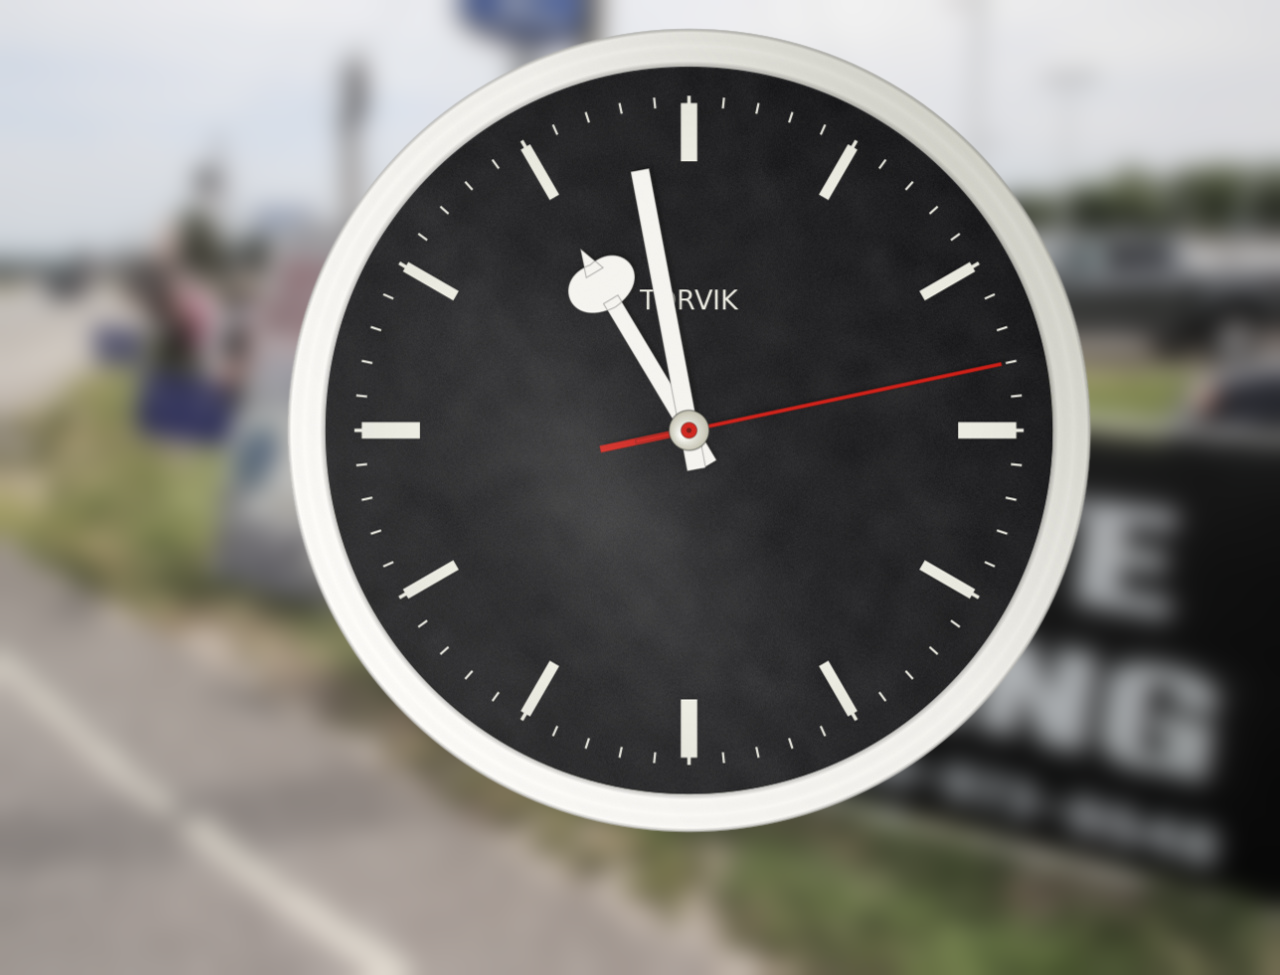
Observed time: 10:58:13
